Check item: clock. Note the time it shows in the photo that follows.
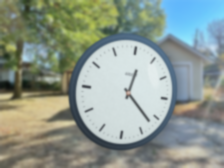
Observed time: 12:22
